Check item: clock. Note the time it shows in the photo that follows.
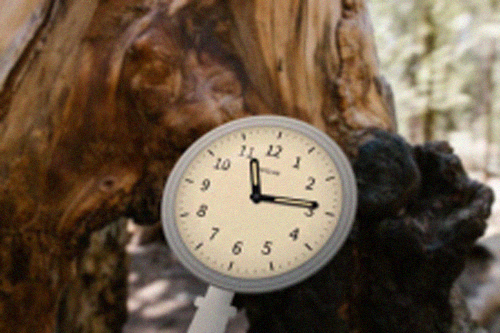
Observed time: 11:14
